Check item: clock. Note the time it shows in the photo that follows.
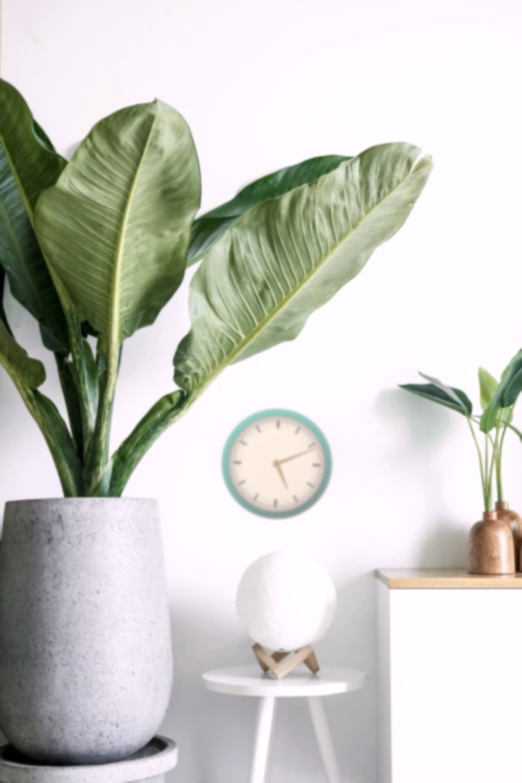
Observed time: 5:11
